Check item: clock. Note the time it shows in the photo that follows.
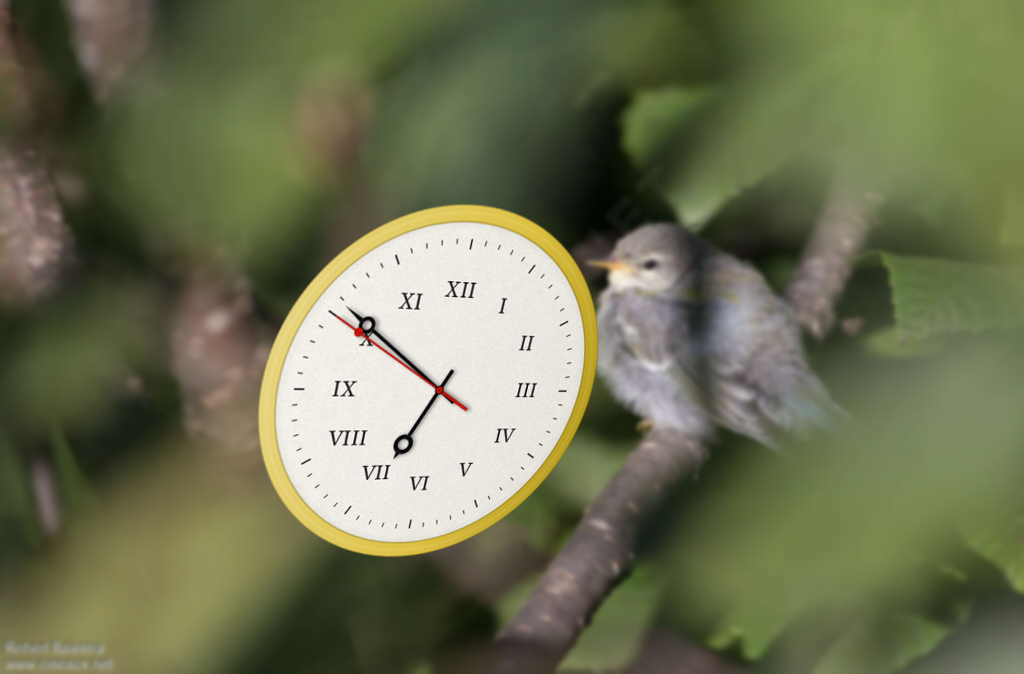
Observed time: 6:50:50
